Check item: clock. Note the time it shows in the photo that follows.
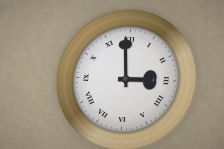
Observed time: 2:59
